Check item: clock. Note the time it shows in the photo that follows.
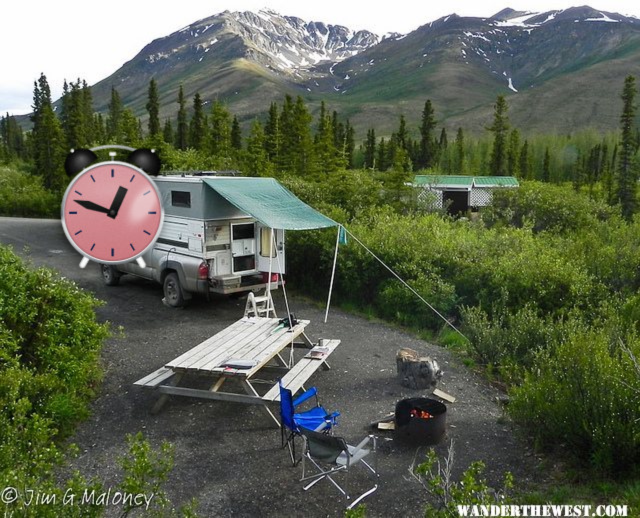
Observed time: 12:48
